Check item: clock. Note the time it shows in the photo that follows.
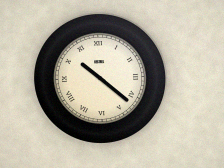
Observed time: 10:22
